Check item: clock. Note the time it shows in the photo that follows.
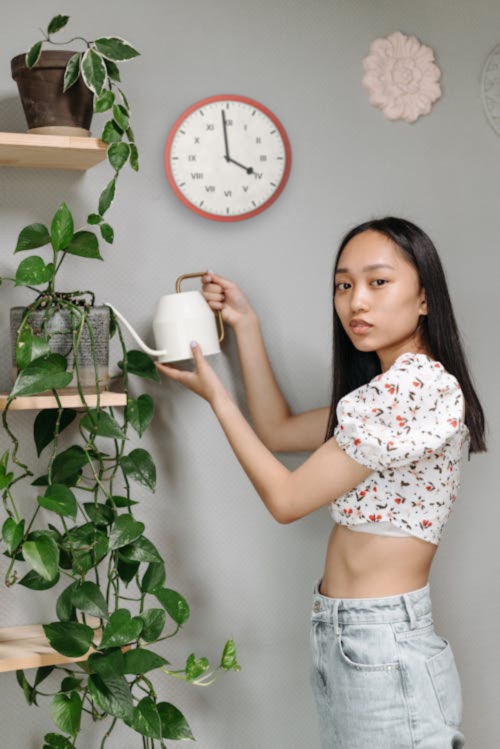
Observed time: 3:59
